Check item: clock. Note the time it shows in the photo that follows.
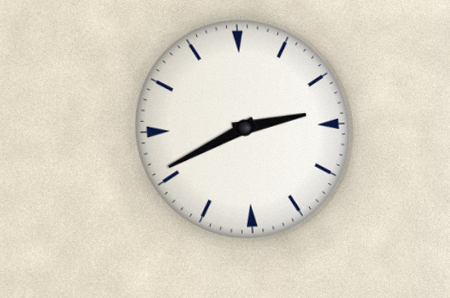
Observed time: 2:41
